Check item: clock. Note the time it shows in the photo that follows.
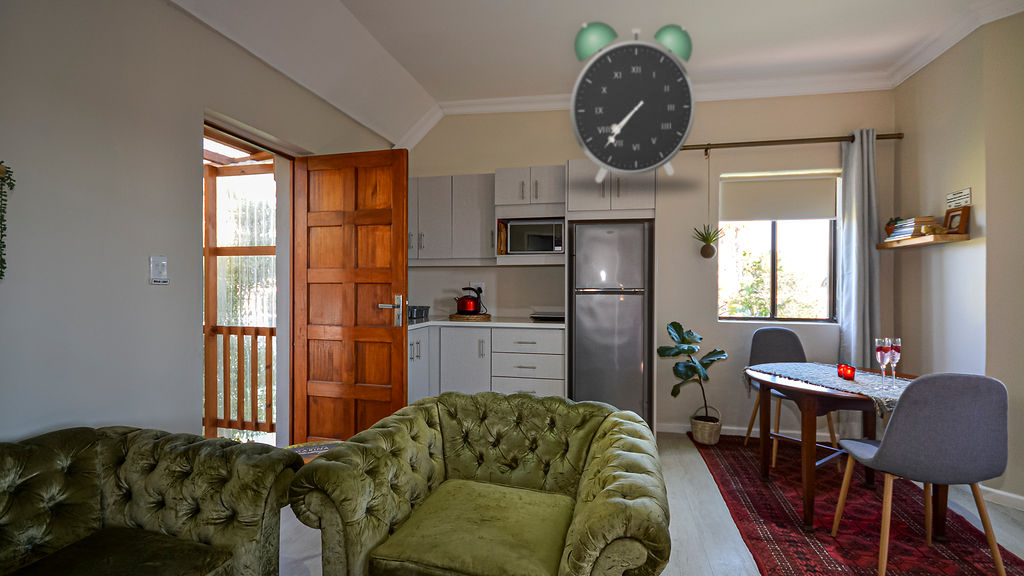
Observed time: 7:37
